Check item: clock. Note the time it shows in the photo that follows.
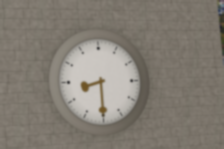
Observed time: 8:30
